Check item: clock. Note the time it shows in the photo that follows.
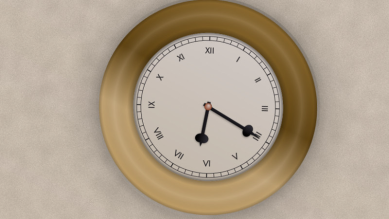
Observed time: 6:20
